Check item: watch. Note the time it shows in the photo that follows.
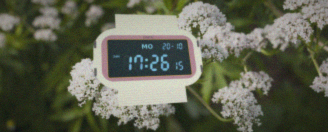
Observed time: 17:26:15
